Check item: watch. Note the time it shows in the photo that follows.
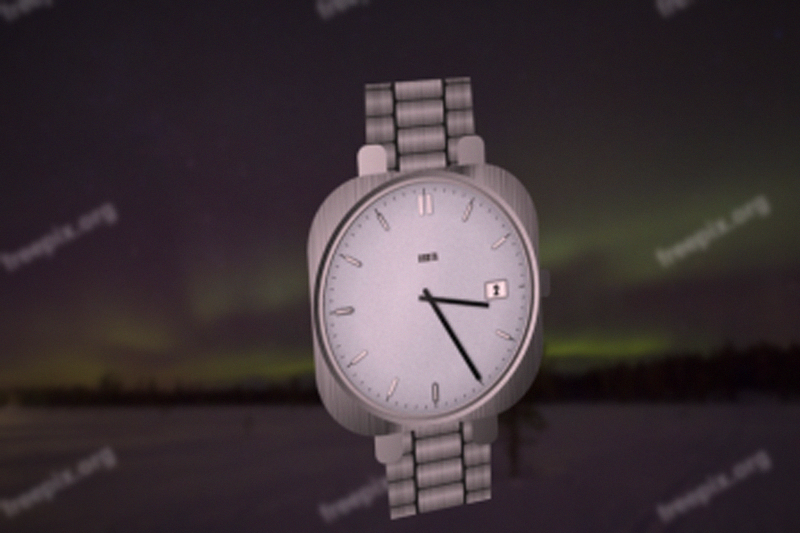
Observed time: 3:25
